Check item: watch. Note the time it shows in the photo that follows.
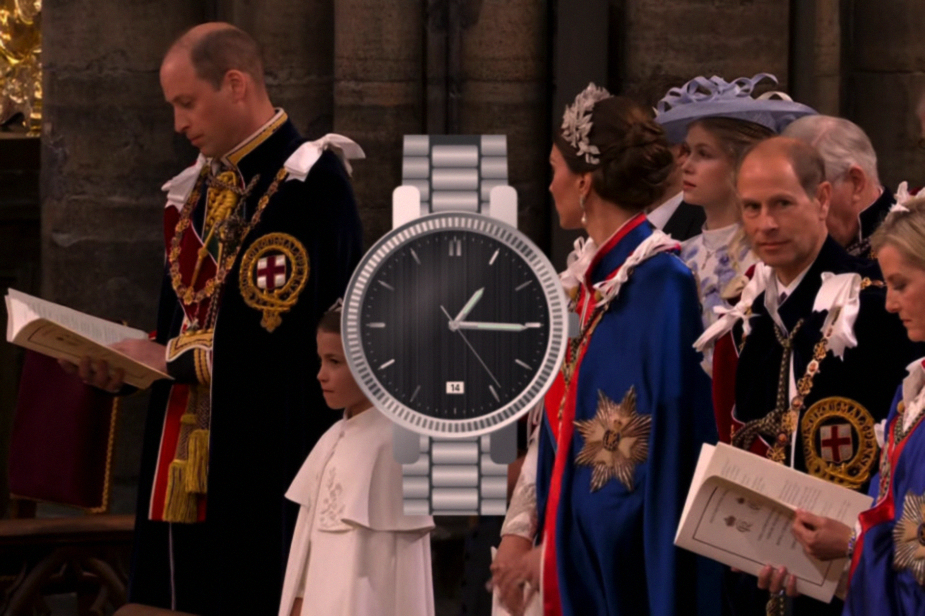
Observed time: 1:15:24
